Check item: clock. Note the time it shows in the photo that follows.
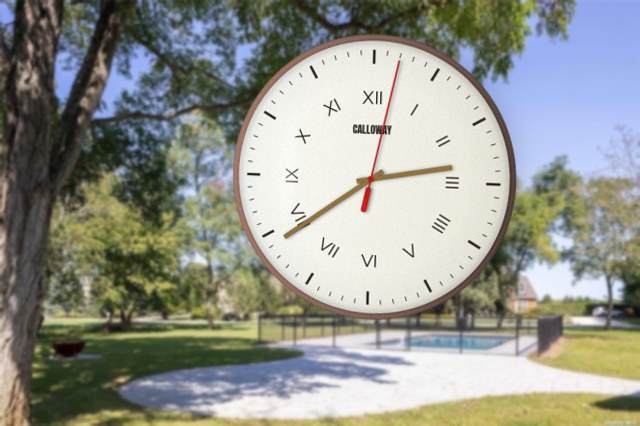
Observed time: 2:39:02
